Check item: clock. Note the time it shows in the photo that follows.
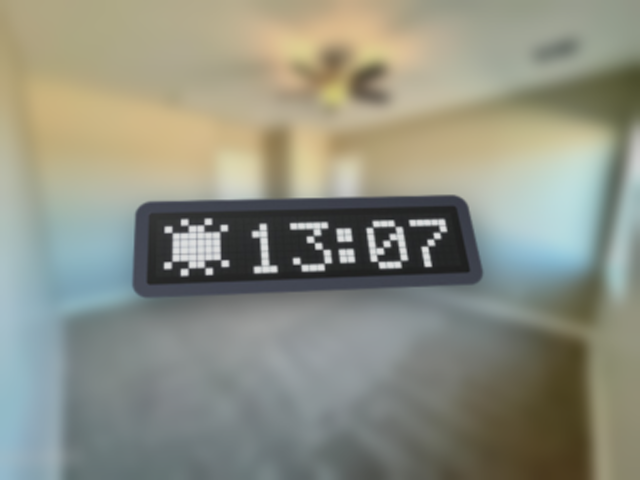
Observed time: 13:07
